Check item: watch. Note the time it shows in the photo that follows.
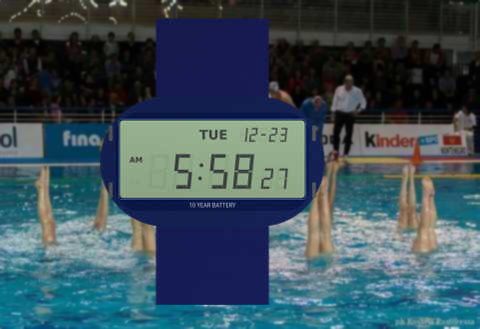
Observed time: 5:58:27
